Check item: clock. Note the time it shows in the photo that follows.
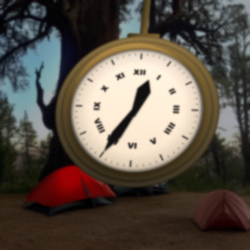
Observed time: 12:35
